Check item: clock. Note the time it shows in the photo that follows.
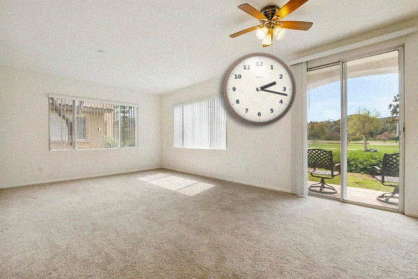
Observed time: 2:17
